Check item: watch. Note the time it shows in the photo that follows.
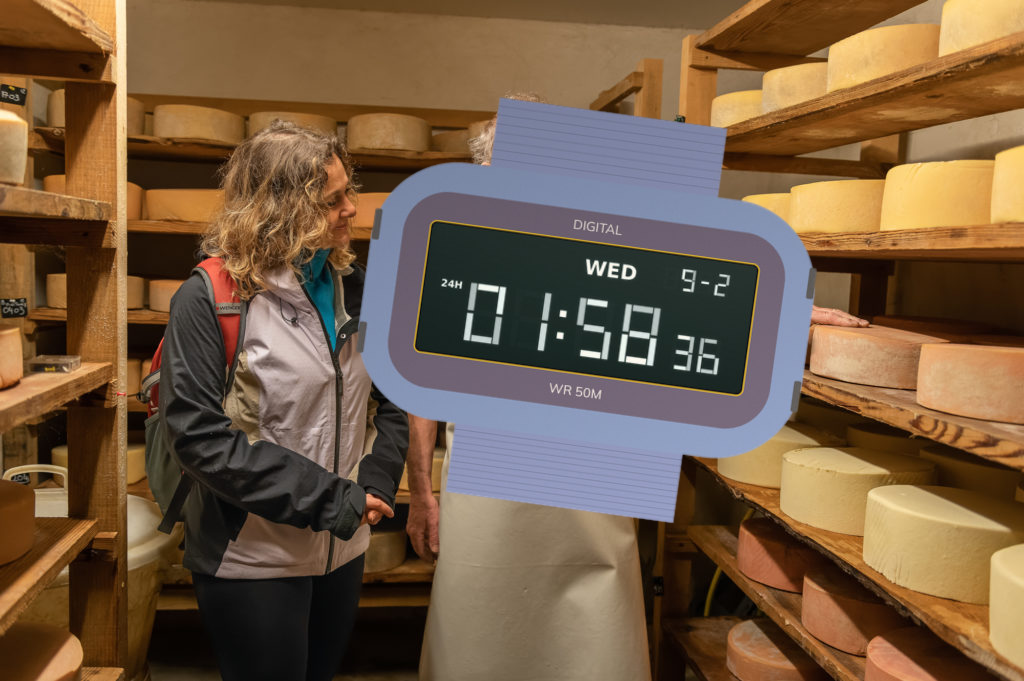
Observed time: 1:58:36
